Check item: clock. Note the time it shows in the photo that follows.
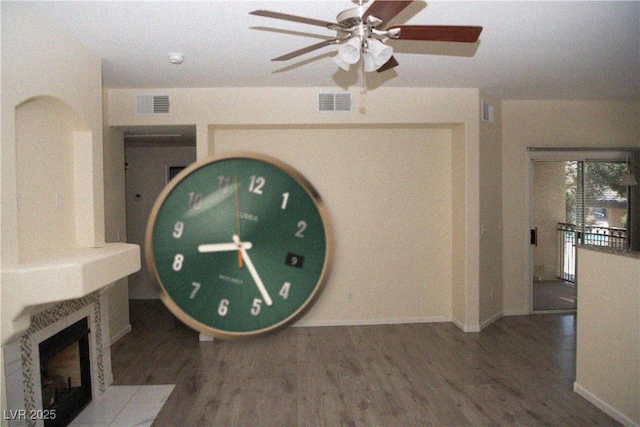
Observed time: 8:22:57
